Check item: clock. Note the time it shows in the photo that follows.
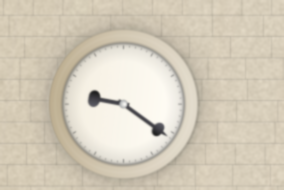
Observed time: 9:21
